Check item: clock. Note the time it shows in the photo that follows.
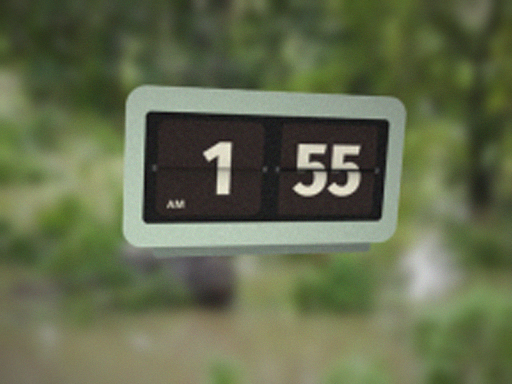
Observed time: 1:55
